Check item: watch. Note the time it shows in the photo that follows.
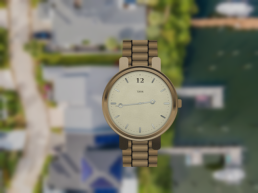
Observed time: 2:44
